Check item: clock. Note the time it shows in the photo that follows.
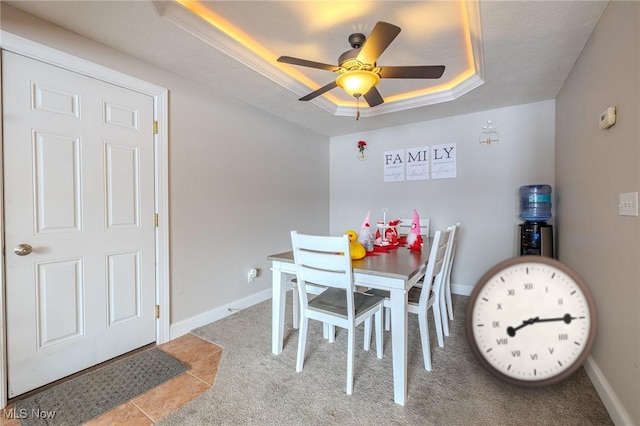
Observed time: 8:15
